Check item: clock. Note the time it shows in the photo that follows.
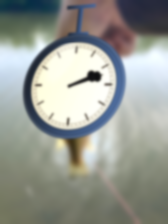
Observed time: 2:12
